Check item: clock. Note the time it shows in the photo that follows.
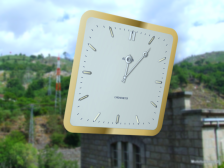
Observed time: 12:06
